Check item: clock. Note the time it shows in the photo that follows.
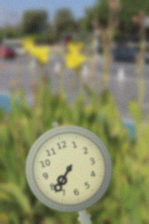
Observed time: 7:38
